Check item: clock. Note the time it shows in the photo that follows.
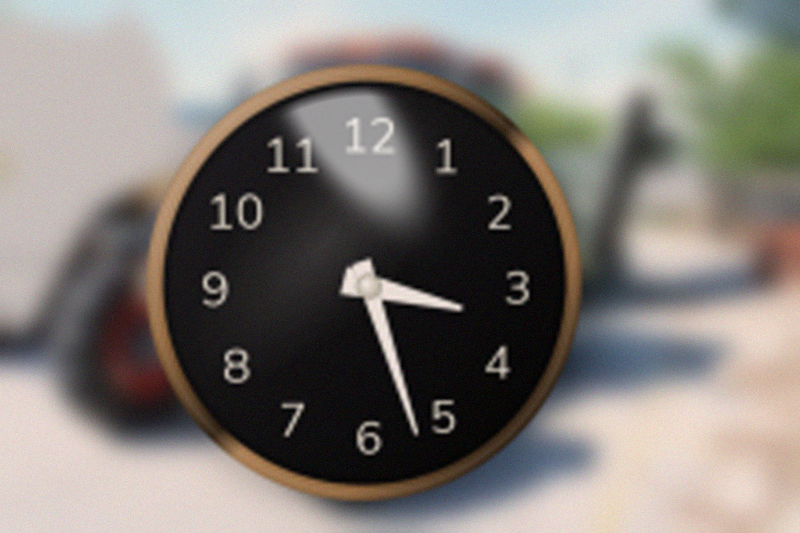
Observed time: 3:27
